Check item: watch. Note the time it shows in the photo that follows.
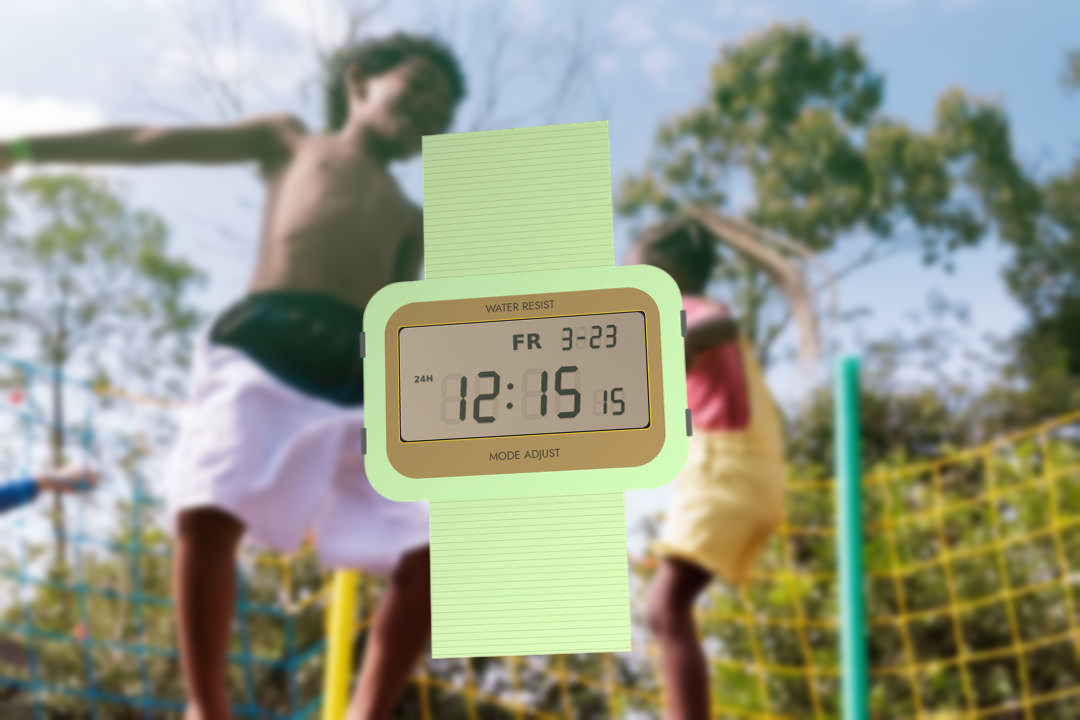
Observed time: 12:15:15
